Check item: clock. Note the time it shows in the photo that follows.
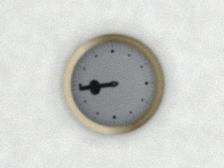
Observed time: 8:44
